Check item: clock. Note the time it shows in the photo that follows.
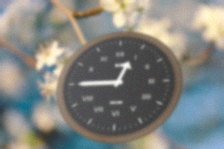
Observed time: 12:45
